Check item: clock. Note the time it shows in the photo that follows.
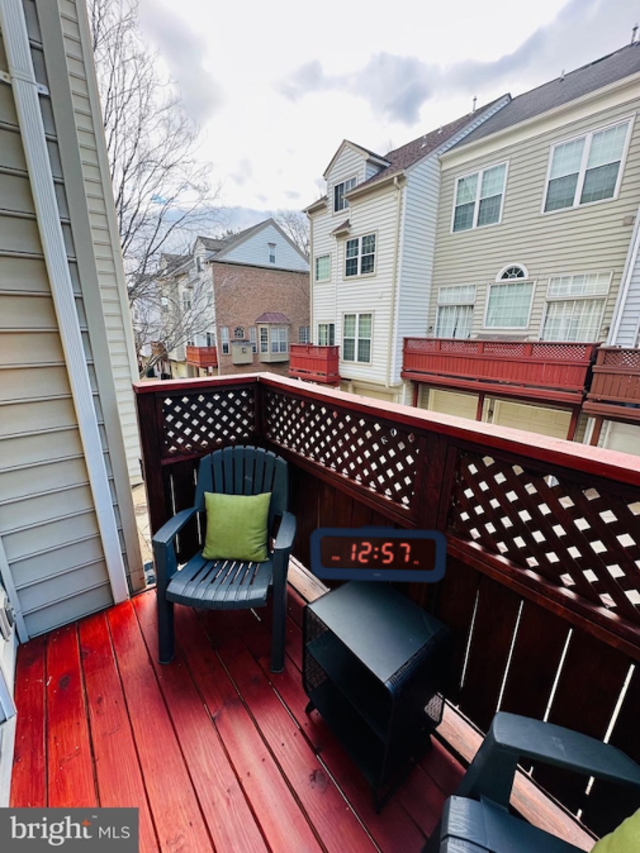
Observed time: 12:57
